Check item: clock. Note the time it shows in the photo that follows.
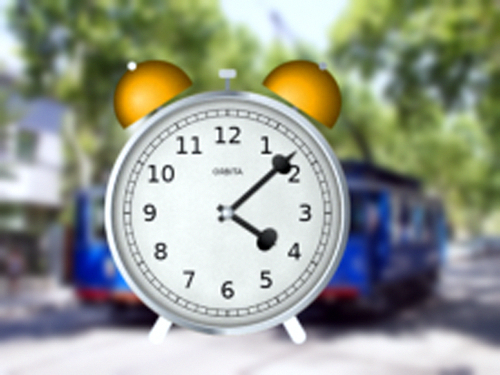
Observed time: 4:08
